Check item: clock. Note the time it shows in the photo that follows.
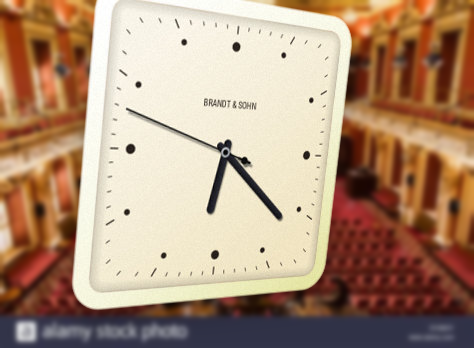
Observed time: 6:21:48
